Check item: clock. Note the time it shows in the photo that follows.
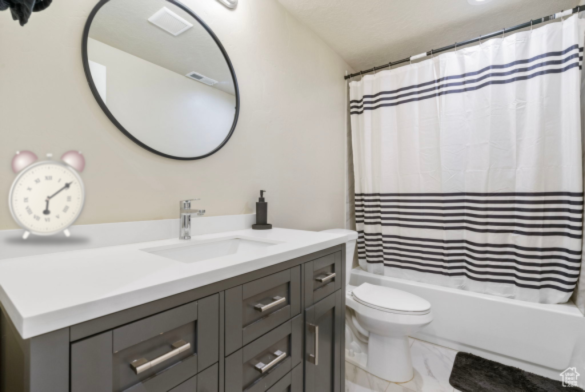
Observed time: 6:09
